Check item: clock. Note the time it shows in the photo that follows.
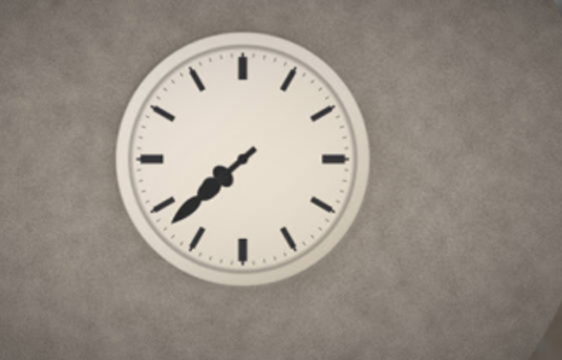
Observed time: 7:38
